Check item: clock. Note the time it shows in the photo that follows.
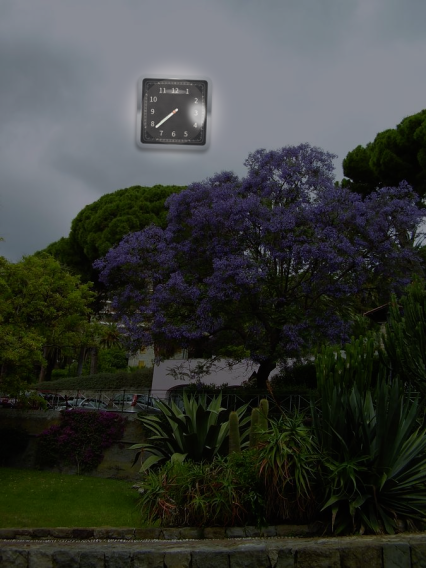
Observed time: 7:38
